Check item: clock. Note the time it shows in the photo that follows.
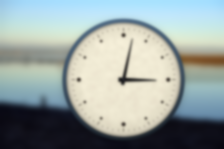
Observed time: 3:02
